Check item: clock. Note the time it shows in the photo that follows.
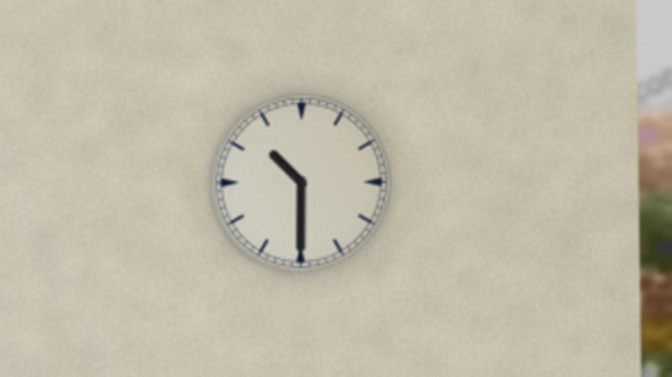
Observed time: 10:30
